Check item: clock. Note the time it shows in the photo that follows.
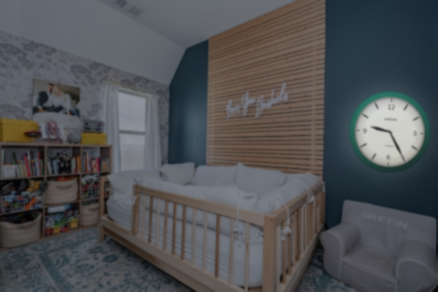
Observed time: 9:25
